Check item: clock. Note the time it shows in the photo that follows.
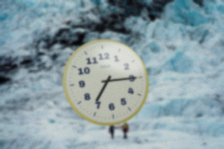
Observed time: 7:15
